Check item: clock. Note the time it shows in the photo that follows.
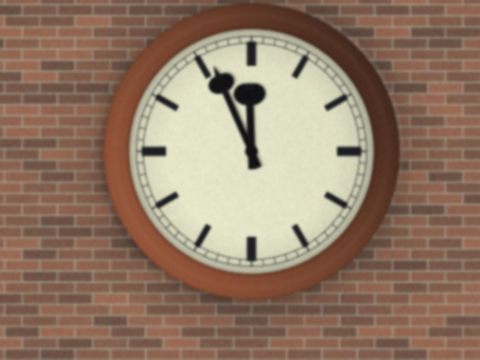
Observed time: 11:56
